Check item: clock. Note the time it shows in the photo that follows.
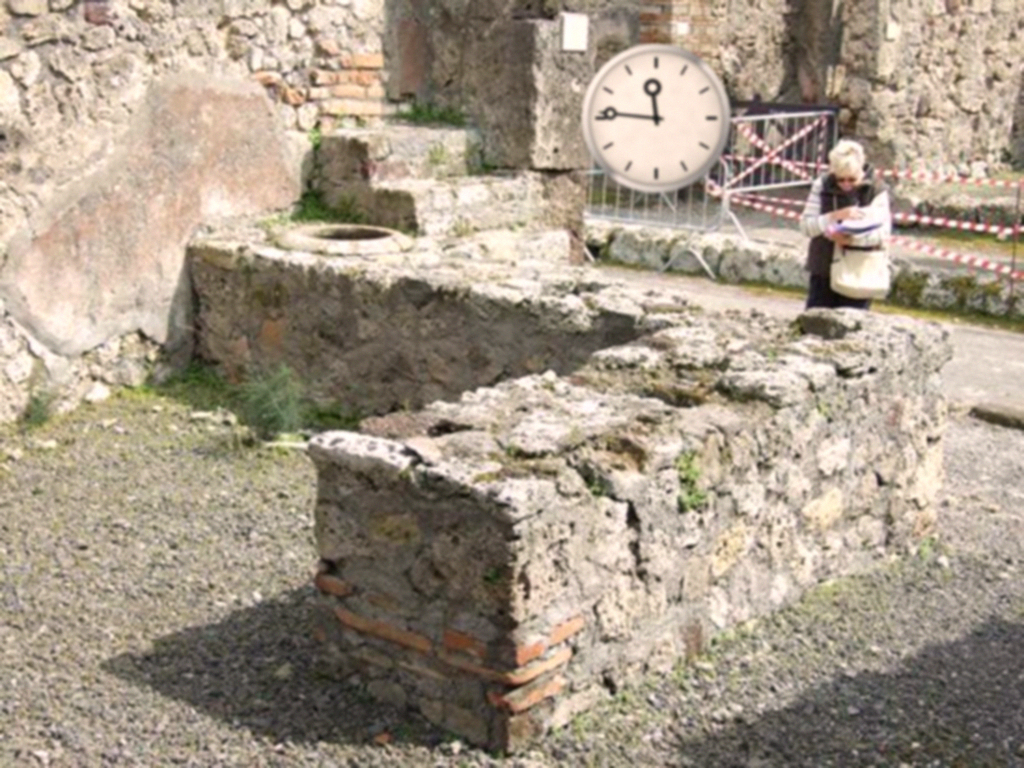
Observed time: 11:46
